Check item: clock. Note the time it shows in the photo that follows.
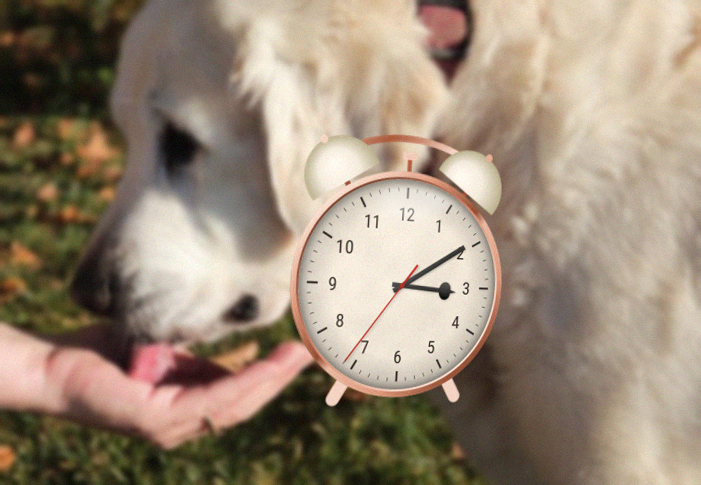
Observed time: 3:09:36
